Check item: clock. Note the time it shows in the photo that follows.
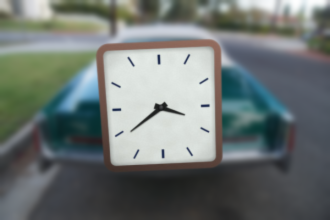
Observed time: 3:39
